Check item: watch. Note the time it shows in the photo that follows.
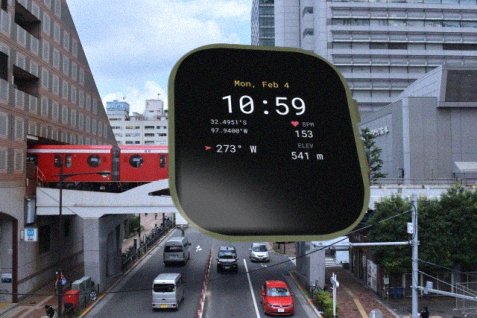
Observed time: 10:59
